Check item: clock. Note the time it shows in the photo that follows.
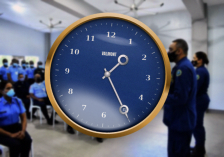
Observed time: 1:25
